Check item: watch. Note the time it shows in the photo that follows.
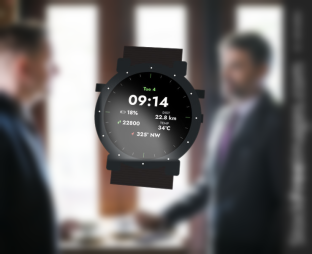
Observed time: 9:14
